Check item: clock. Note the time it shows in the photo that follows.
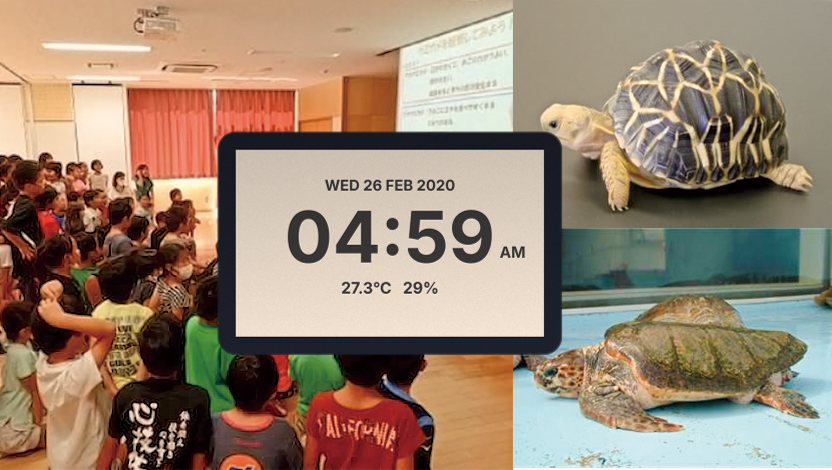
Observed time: 4:59
